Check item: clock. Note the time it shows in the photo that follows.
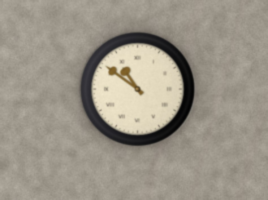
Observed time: 10:51
